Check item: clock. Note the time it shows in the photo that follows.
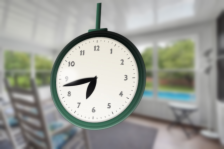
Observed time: 6:43
